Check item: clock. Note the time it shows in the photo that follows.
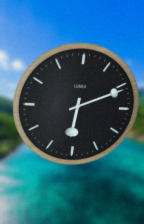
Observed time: 6:11
